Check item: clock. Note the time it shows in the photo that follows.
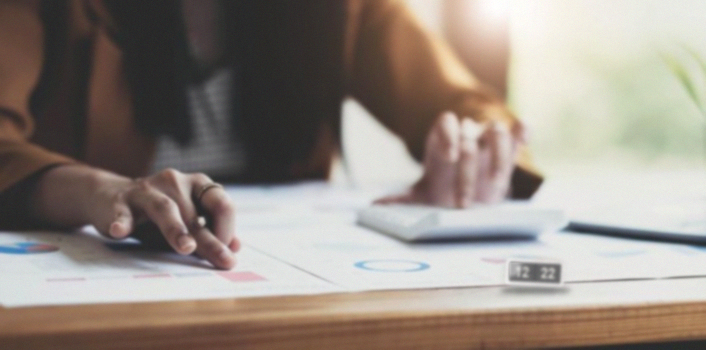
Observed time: 12:22
